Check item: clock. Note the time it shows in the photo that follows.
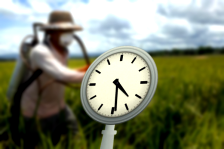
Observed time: 4:29
